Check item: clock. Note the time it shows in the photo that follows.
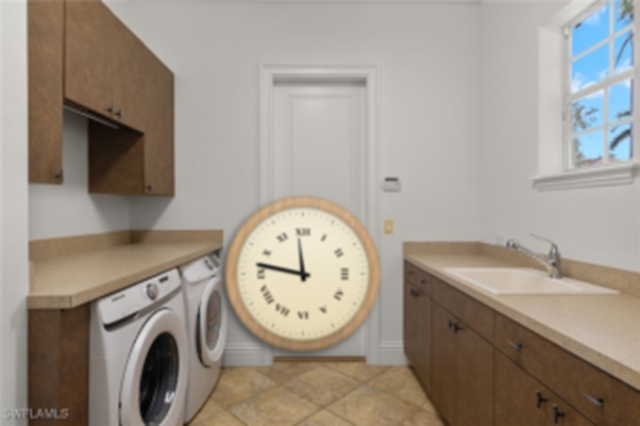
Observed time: 11:47
